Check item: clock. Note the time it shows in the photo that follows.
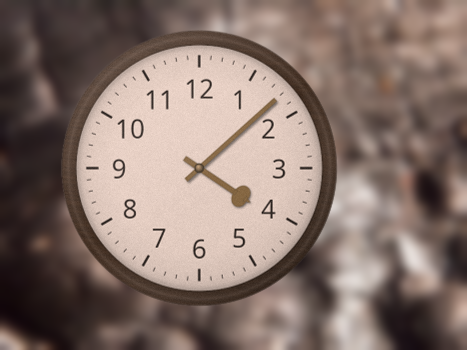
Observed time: 4:08
